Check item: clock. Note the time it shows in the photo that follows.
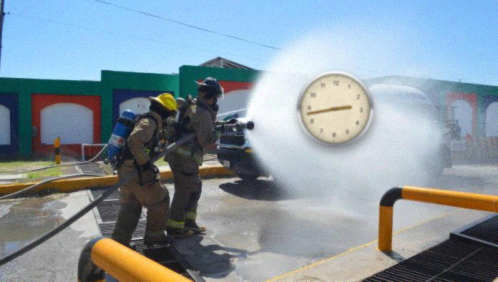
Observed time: 2:43
